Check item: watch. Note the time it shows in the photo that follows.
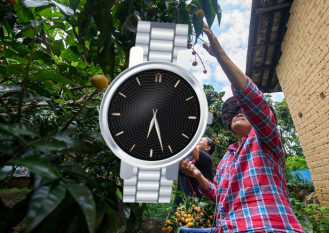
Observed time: 6:27
